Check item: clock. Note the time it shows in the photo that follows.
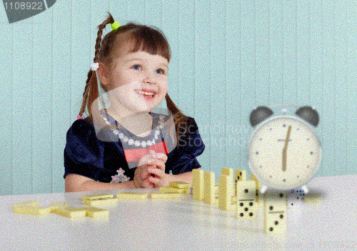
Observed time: 6:02
